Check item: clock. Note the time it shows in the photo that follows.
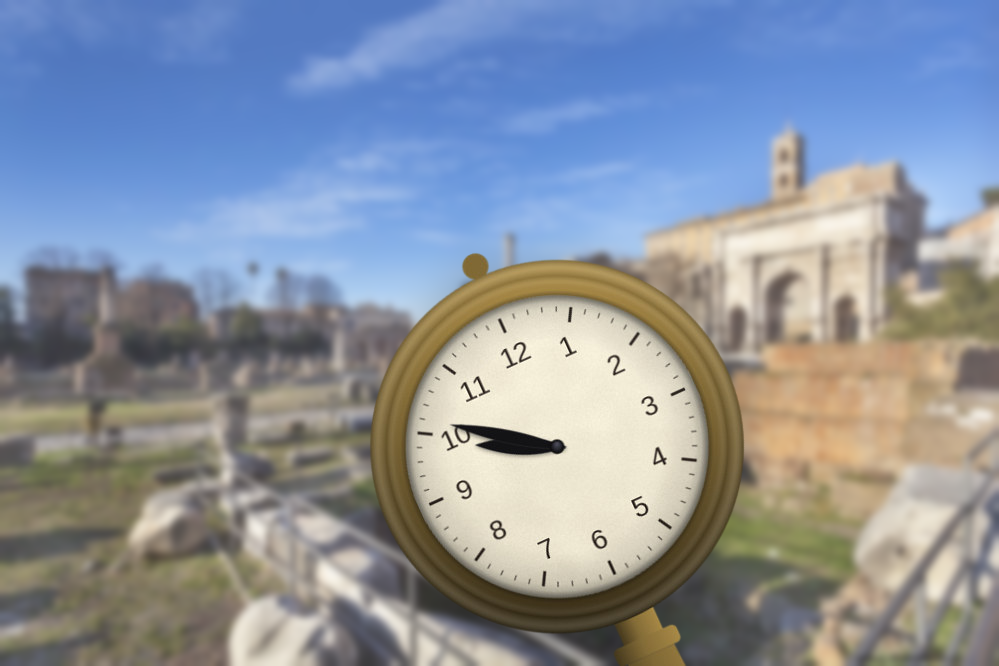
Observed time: 9:51
